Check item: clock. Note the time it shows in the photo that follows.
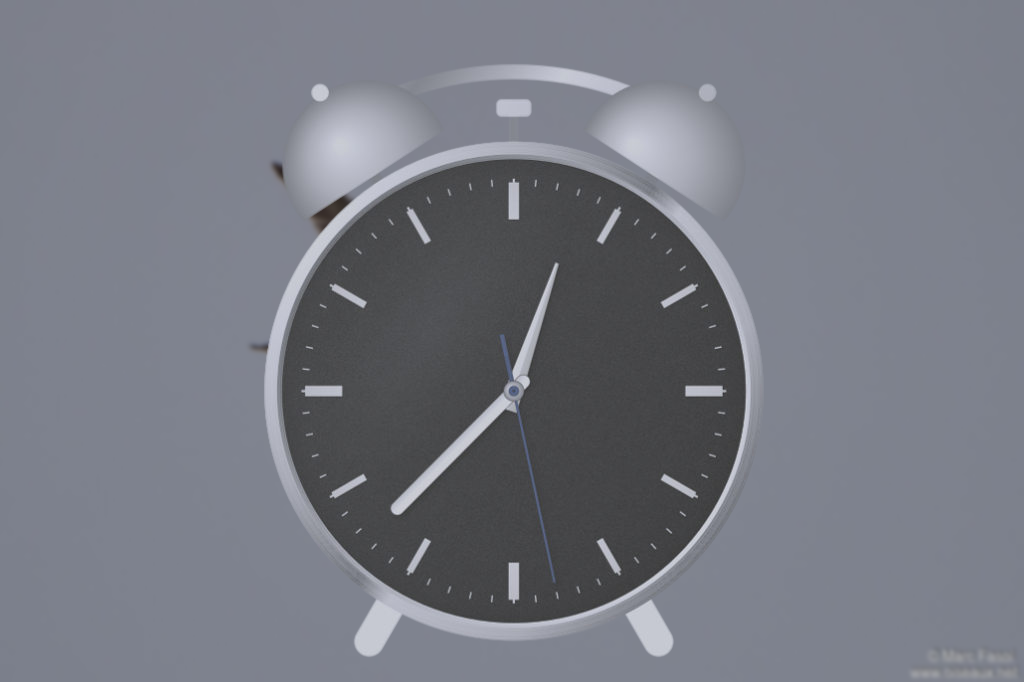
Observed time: 12:37:28
